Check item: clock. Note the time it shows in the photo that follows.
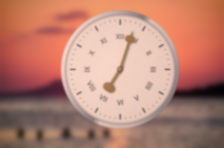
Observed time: 7:03
